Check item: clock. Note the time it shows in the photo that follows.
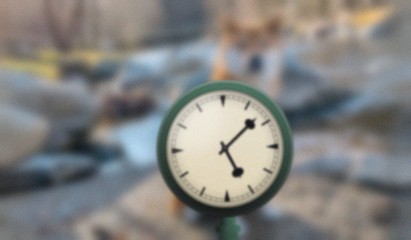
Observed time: 5:08
